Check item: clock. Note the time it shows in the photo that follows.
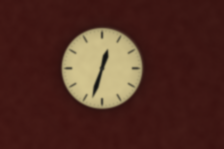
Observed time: 12:33
